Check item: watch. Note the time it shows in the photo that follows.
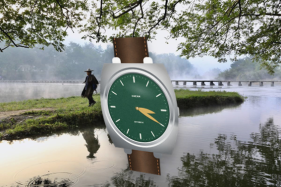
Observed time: 3:20
